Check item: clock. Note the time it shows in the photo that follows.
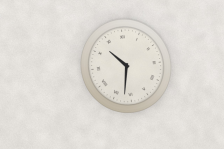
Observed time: 10:32
